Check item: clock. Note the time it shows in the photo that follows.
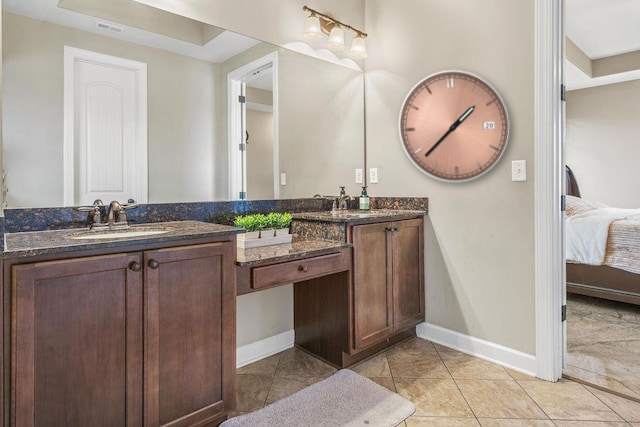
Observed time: 1:38
